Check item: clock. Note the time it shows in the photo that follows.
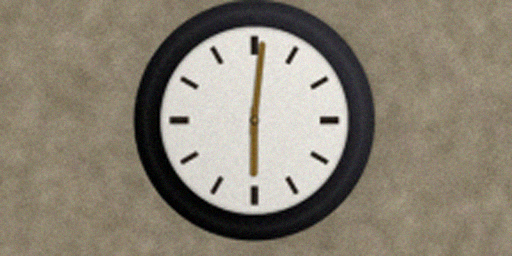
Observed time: 6:01
